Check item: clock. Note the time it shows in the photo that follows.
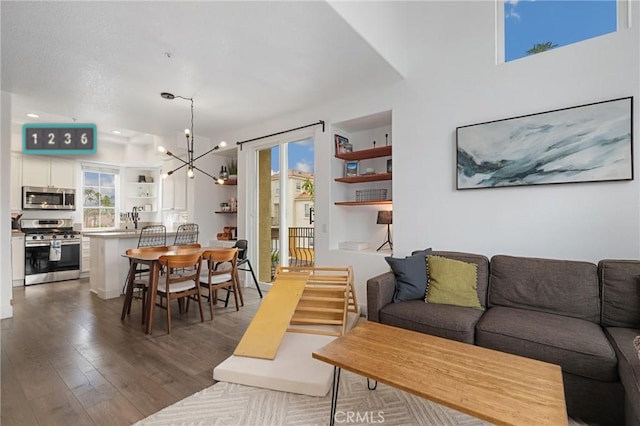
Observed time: 12:36
